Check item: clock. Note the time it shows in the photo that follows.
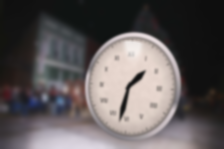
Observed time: 1:32
